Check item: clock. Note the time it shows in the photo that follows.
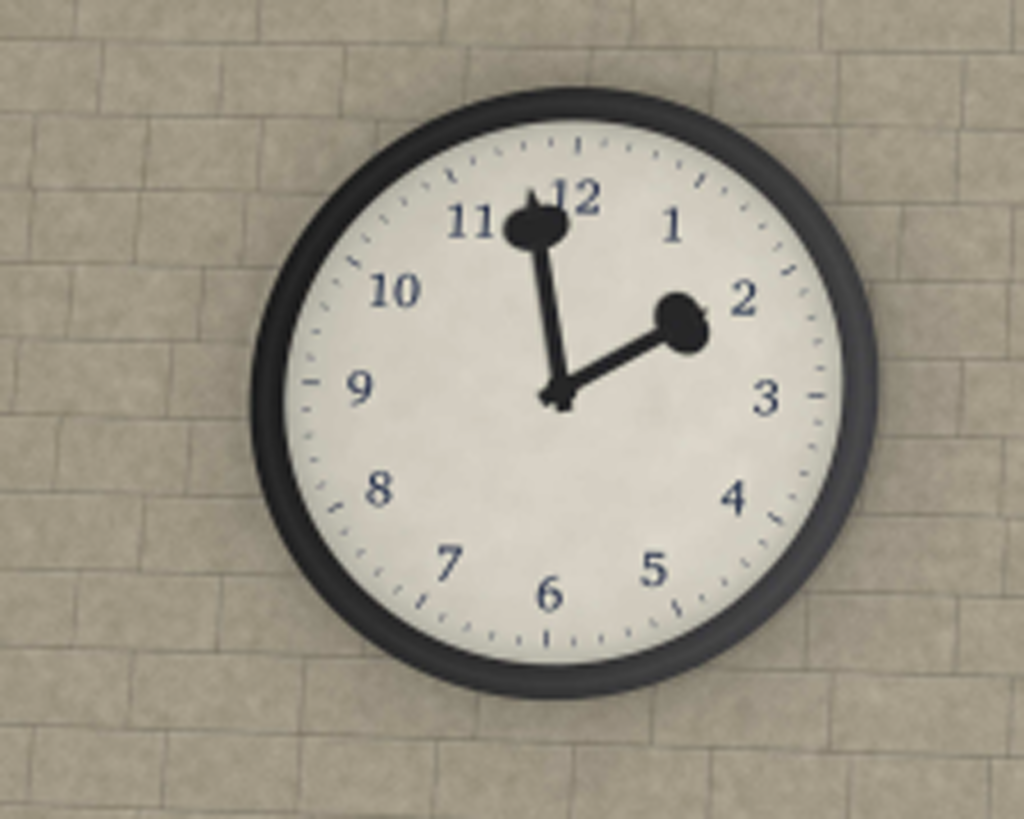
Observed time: 1:58
